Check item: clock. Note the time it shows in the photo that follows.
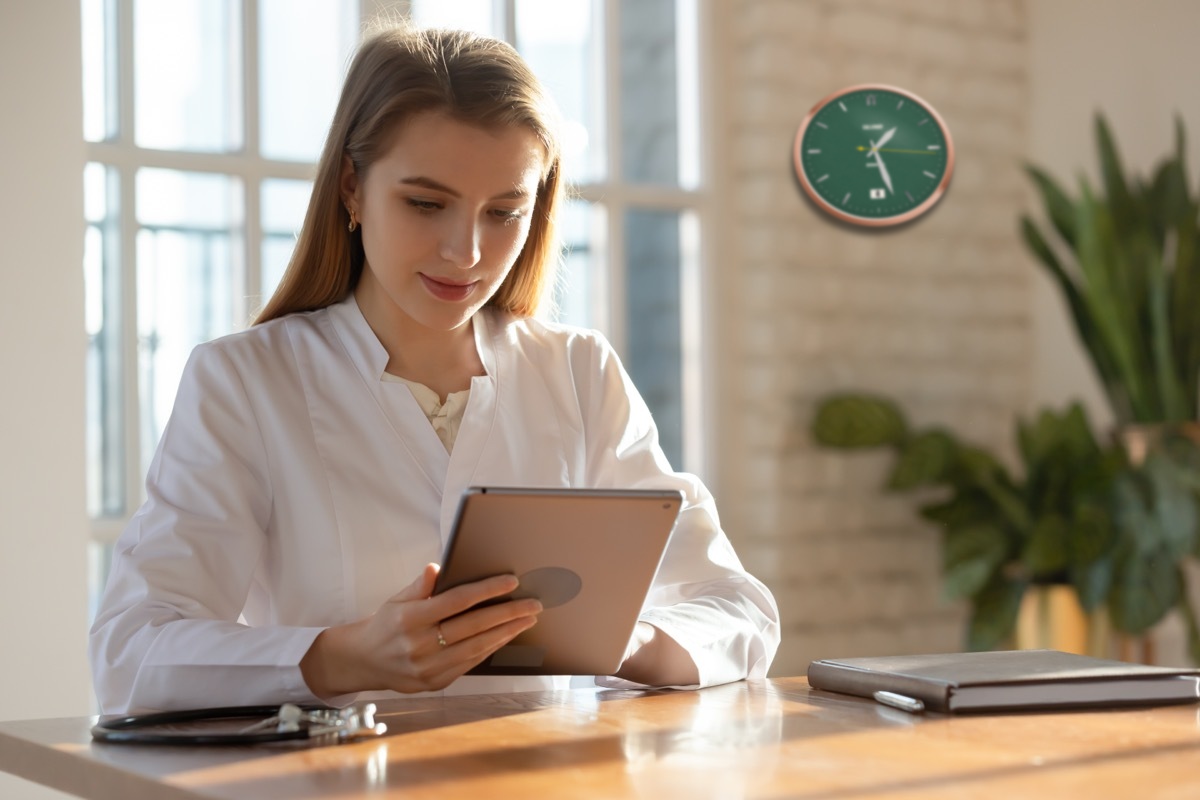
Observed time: 1:27:16
